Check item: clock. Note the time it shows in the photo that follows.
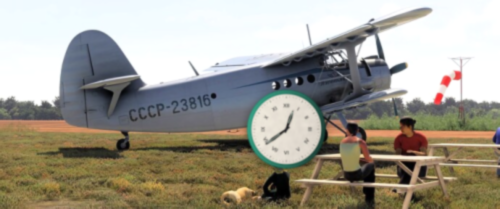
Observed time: 12:39
